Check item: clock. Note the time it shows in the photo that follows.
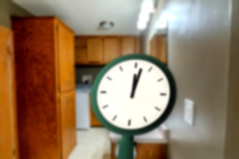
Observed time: 12:02
